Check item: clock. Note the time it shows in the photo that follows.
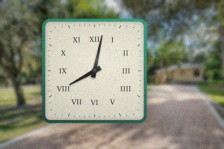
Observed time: 8:02
